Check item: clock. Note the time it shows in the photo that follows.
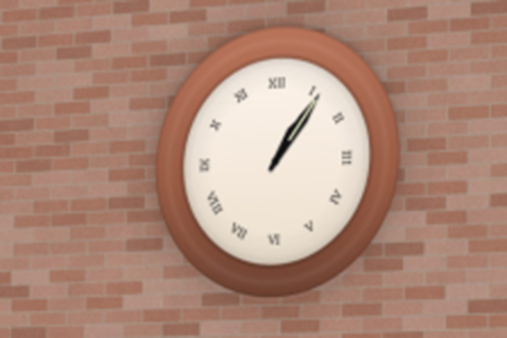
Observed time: 1:06
